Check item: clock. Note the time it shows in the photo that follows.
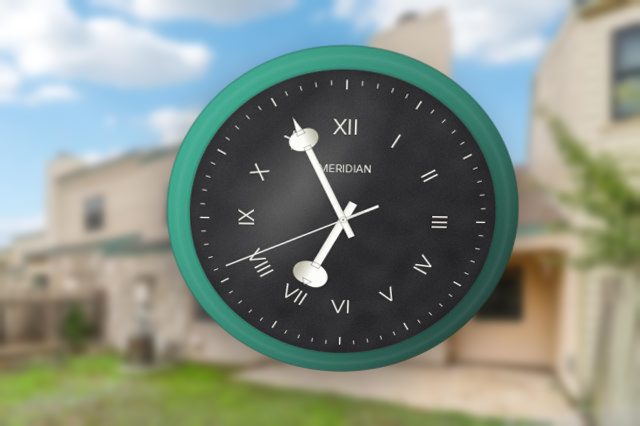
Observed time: 6:55:41
